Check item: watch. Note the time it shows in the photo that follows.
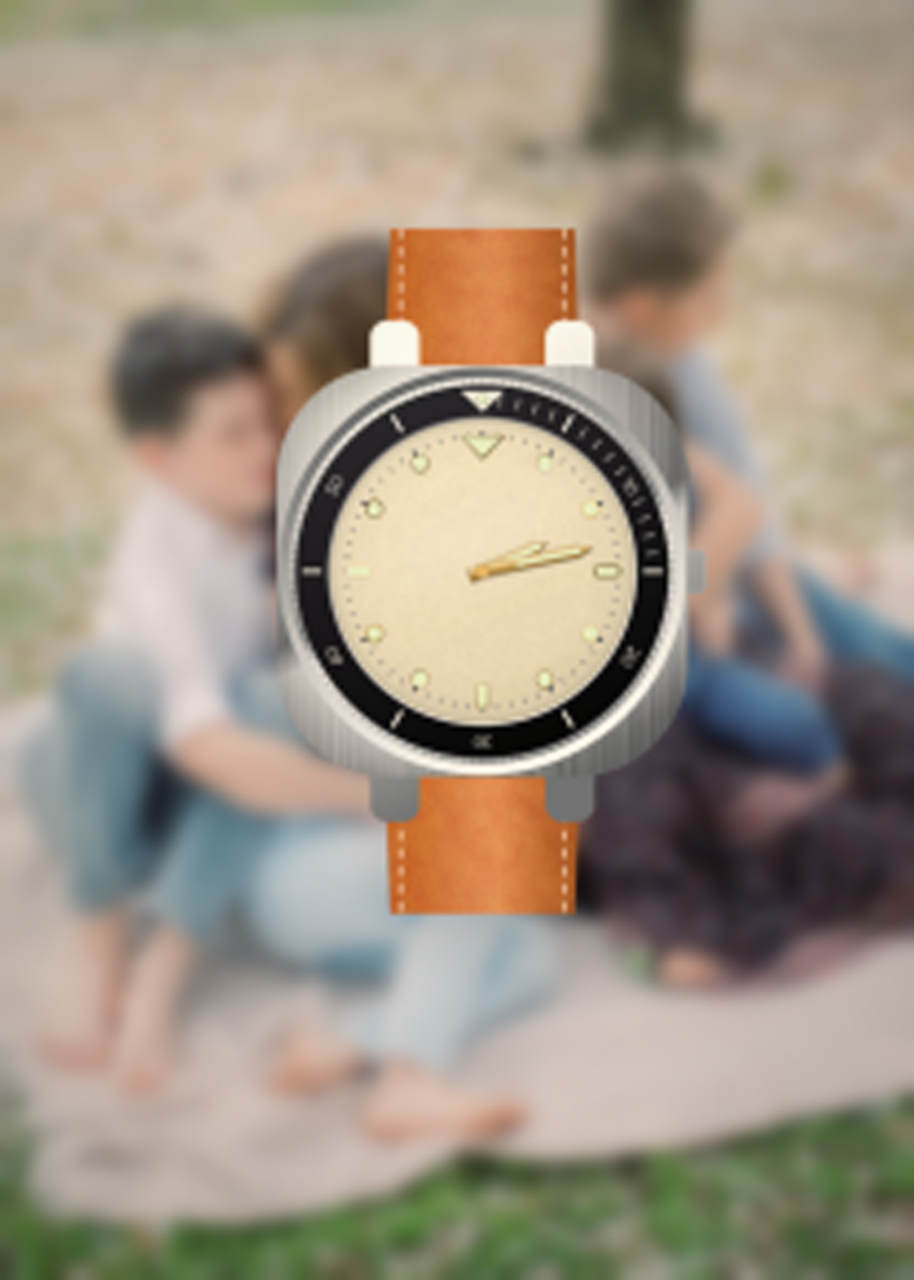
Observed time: 2:13
